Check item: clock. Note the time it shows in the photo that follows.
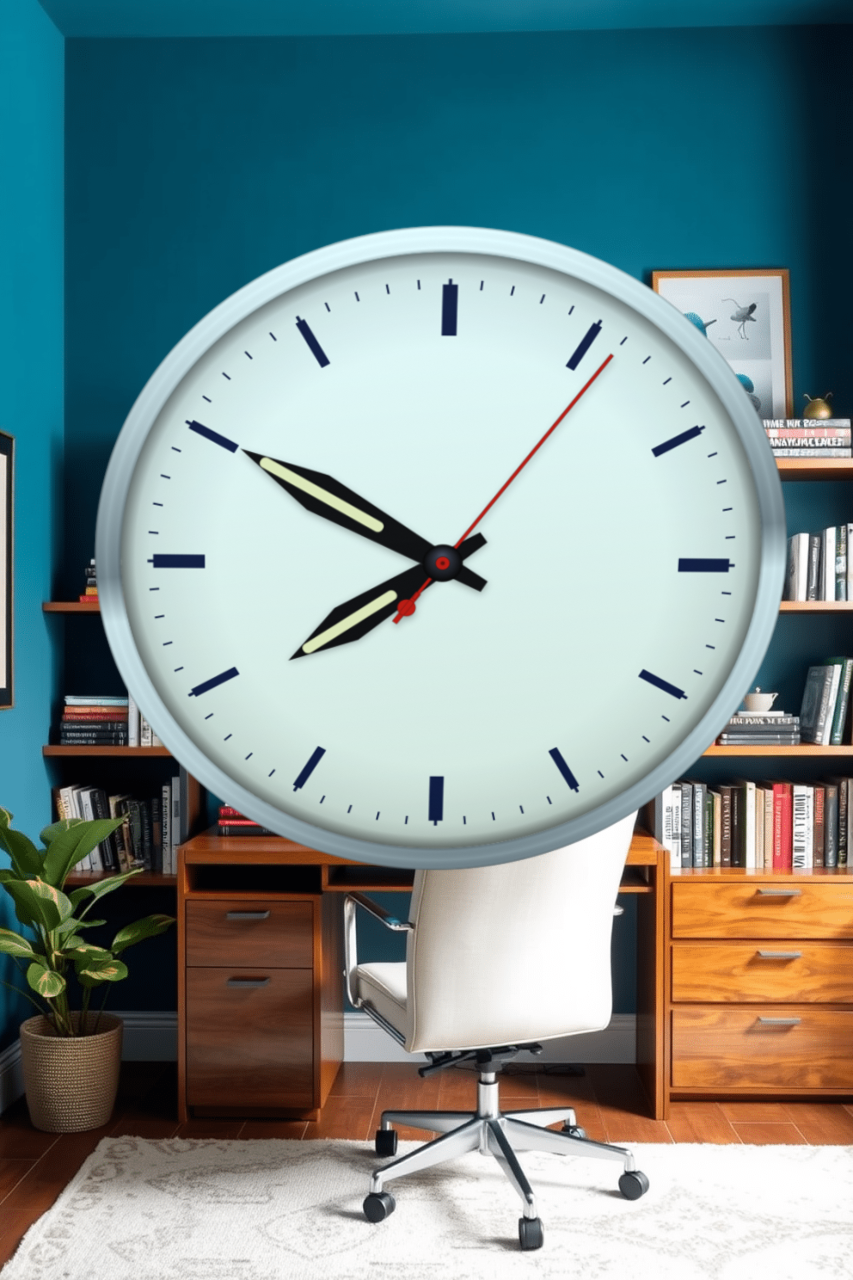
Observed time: 7:50:06
